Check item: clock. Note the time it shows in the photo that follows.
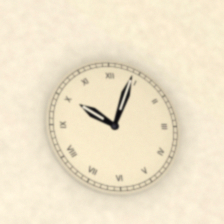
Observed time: 10:04
